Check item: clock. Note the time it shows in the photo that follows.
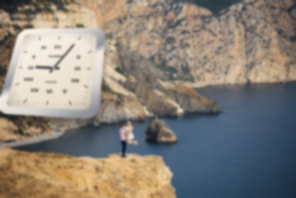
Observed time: 9:05
